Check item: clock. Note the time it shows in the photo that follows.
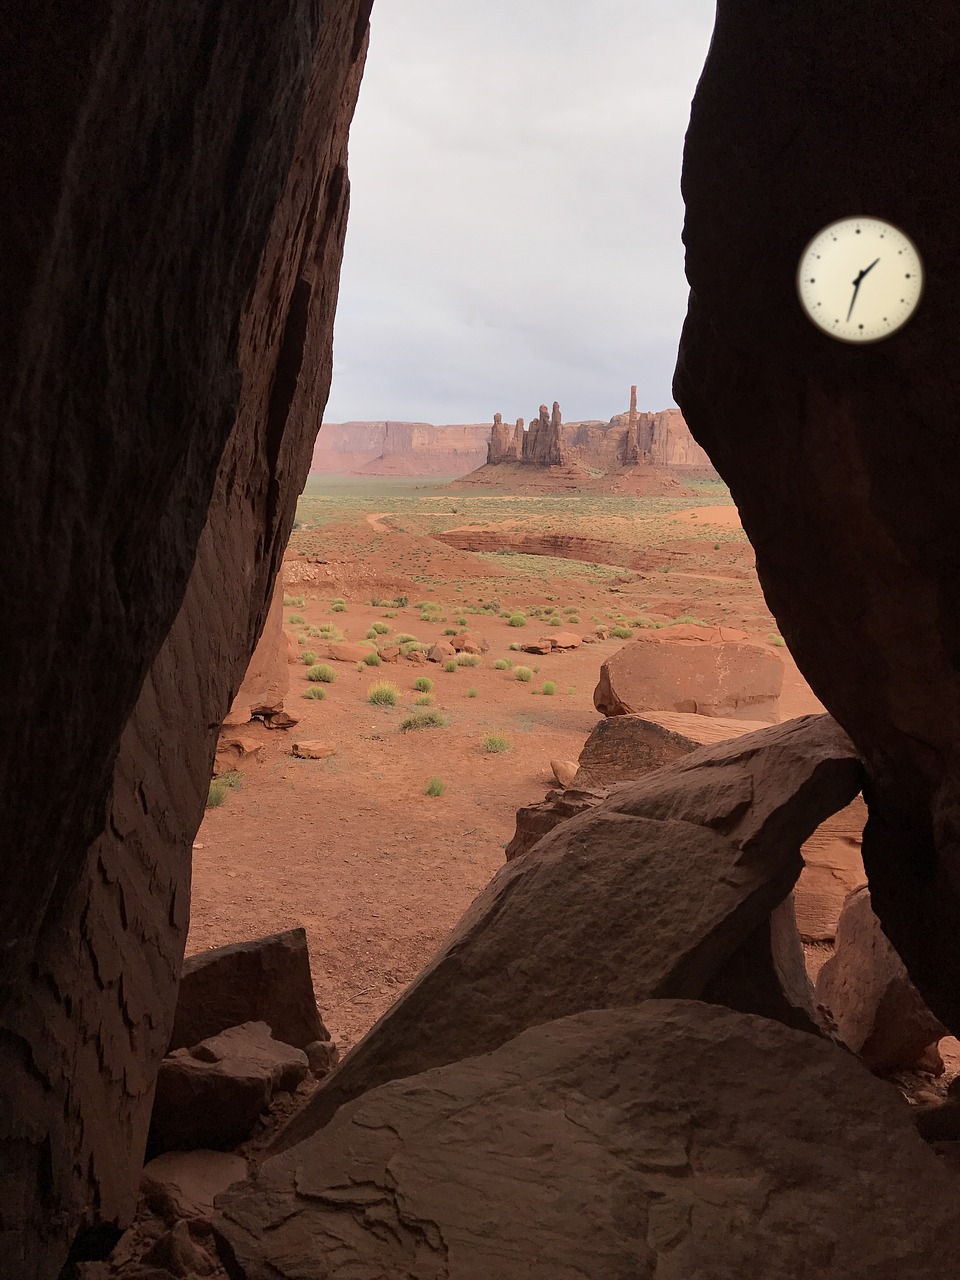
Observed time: 1:33
